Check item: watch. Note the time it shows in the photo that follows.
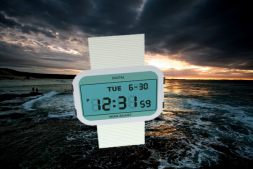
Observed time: 12:31:59
